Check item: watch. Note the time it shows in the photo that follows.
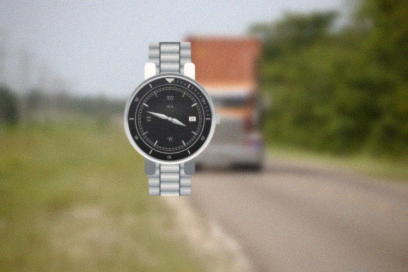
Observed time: 3:48
